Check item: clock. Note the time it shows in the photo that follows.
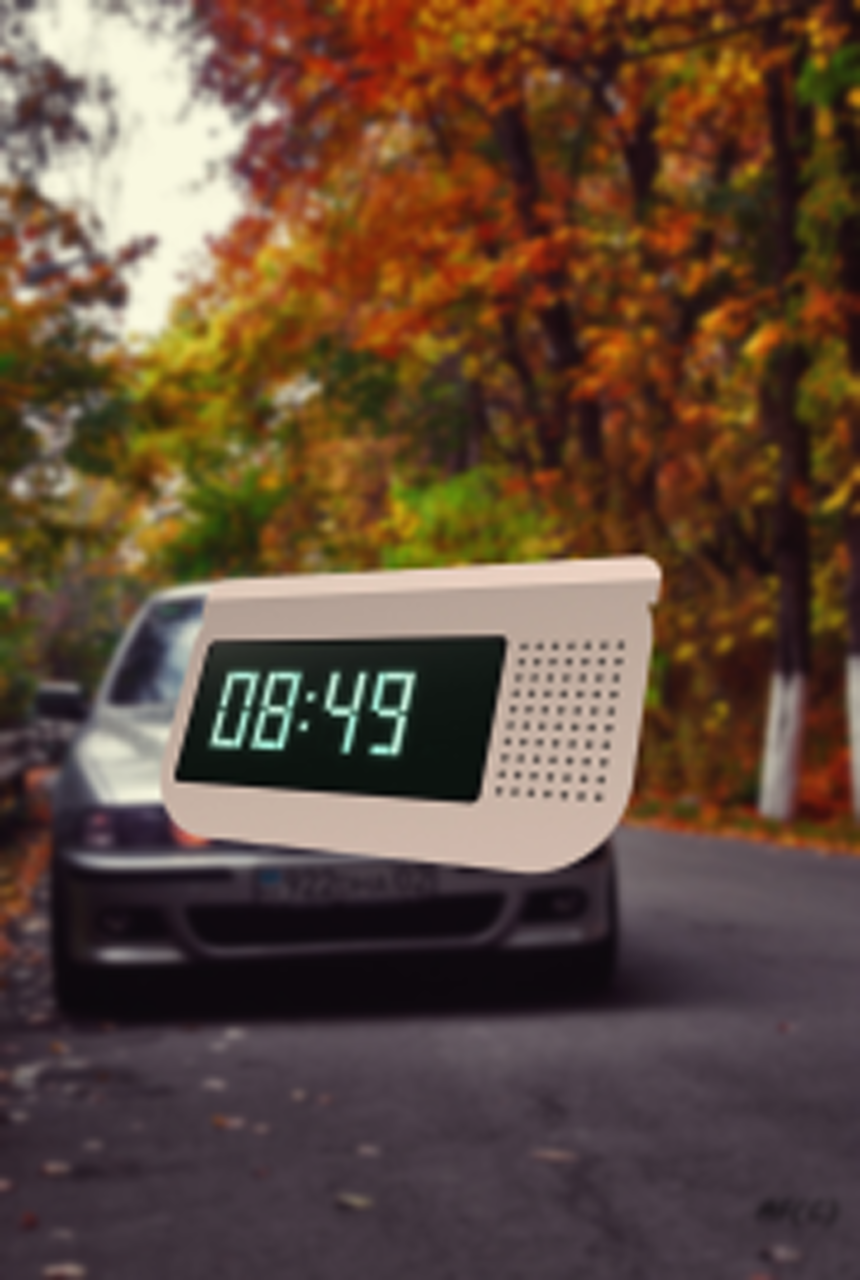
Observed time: 8:49
